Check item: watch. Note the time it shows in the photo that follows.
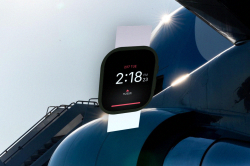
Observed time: 2:18
